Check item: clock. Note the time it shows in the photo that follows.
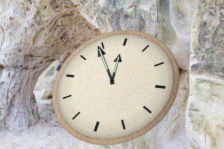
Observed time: 11:54
